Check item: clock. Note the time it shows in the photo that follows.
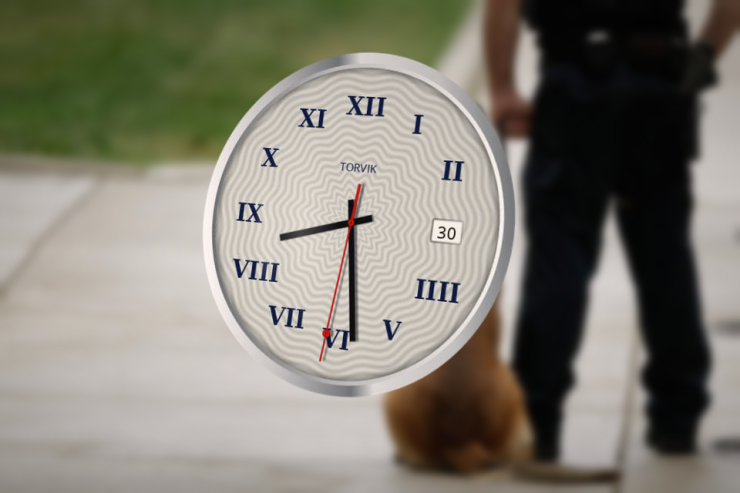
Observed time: 8:28:31
